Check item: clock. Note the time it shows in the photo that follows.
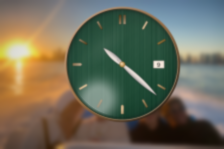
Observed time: 10:22
